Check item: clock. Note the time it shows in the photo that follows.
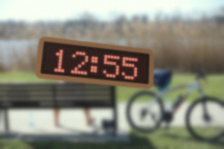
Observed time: 12:55
